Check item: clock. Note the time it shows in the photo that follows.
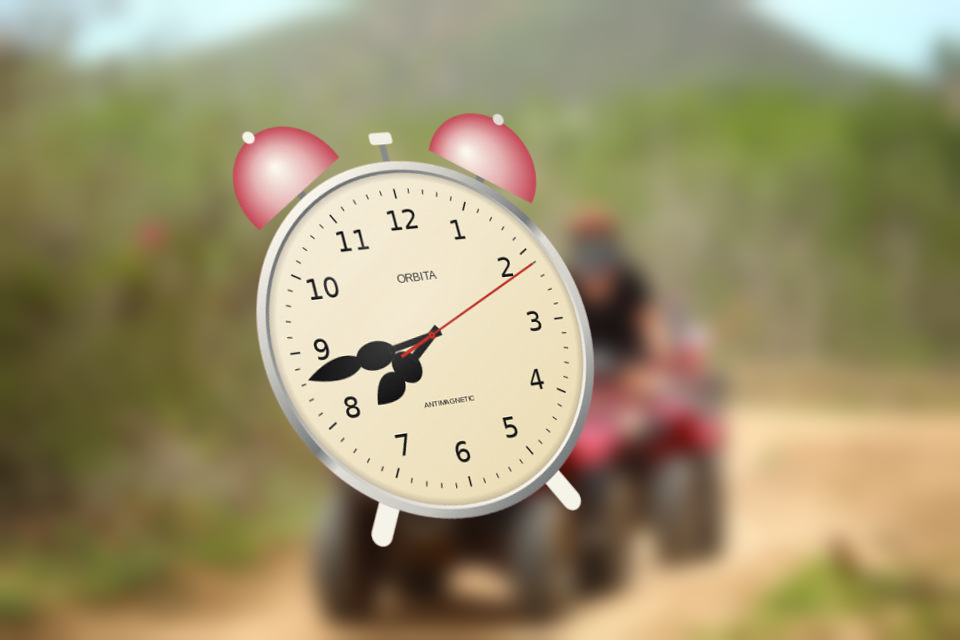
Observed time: 7:43:11
